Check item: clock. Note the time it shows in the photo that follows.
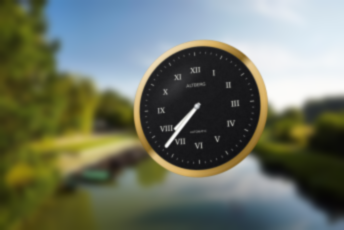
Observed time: 7:37
